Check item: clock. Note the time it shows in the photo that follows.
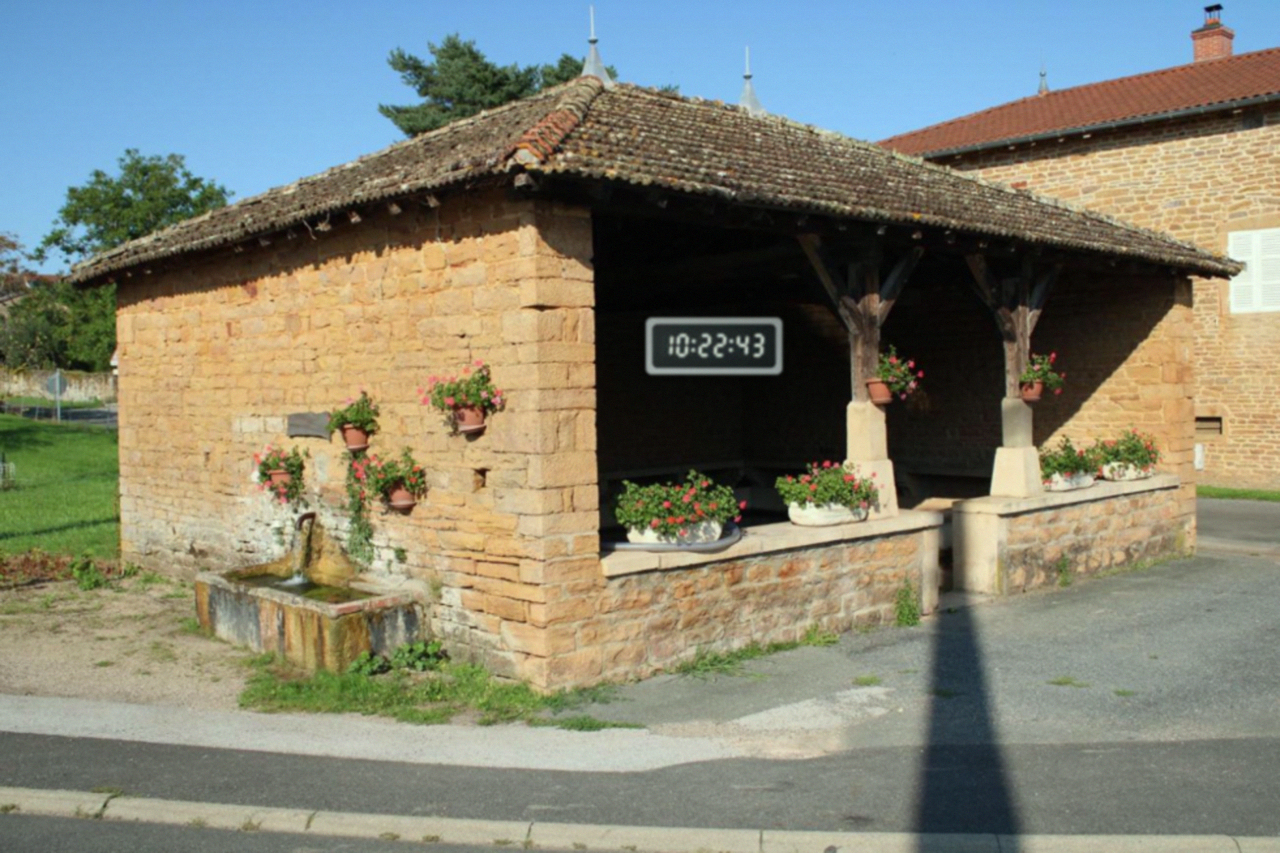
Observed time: 10:22:43
